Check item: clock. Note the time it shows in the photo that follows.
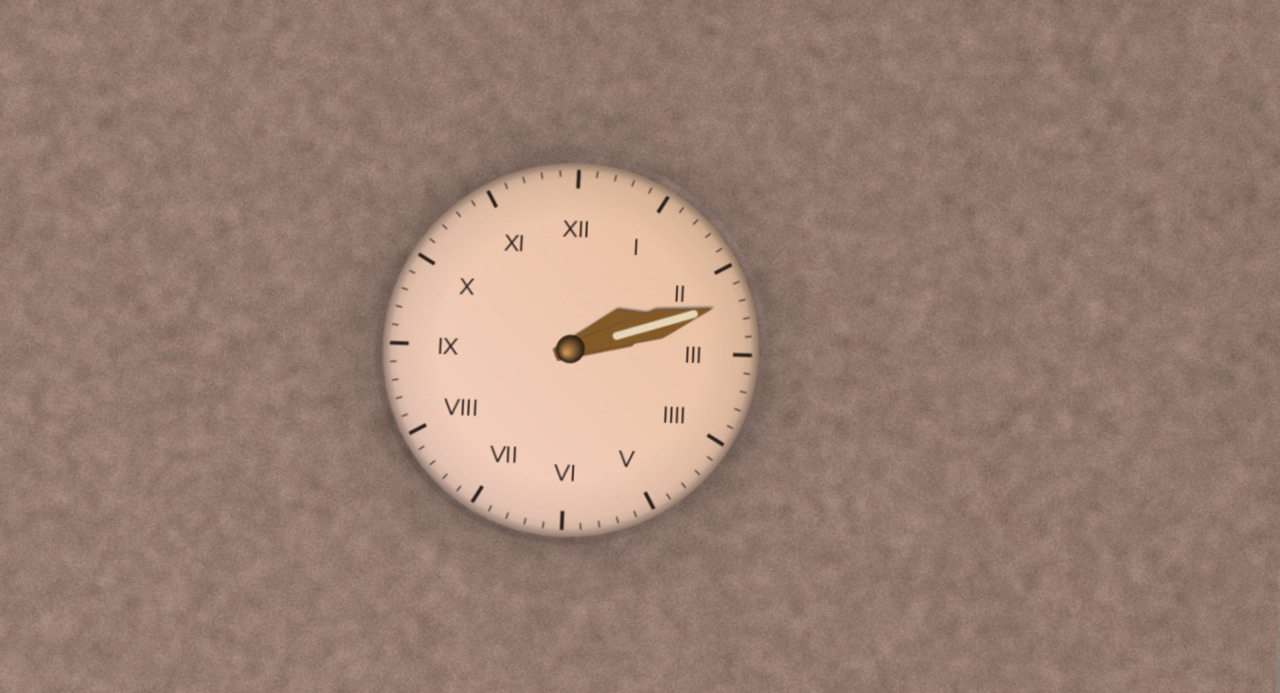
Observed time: 2:12
